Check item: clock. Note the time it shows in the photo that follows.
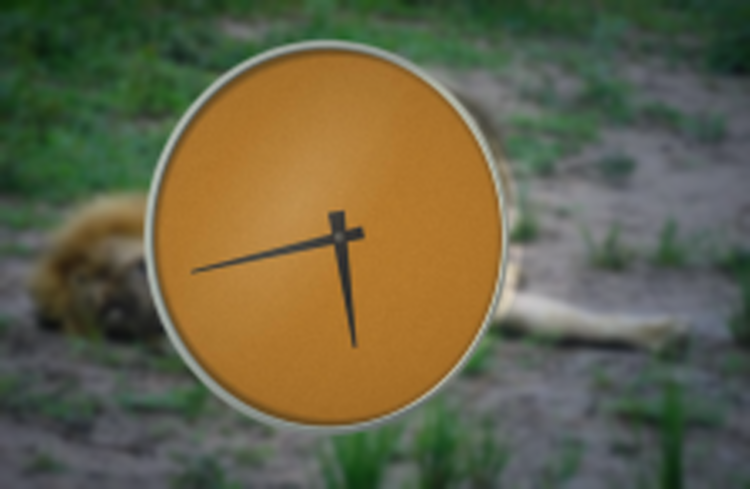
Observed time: 5:43
